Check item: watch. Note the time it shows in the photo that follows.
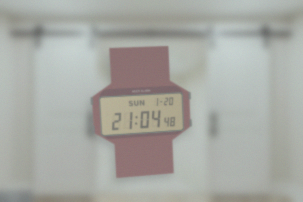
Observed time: 21:04
